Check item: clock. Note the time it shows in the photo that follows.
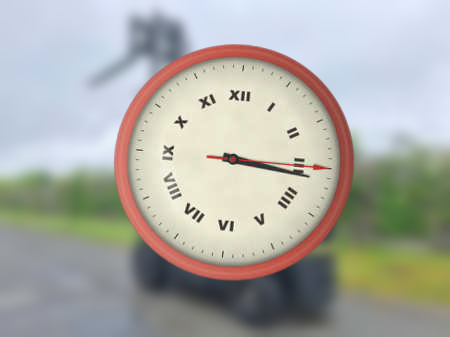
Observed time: 3:16:15
